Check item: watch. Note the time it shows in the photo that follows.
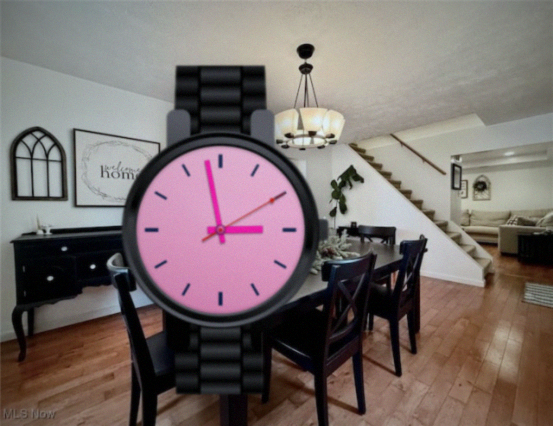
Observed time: 2:58:10
